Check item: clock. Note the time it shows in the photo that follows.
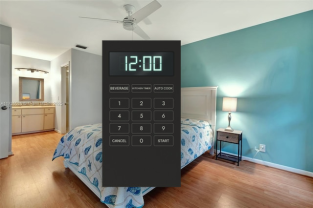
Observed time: 12:00
